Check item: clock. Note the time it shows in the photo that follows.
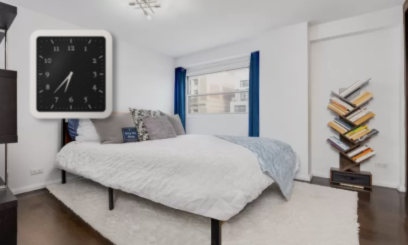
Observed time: 6:37
